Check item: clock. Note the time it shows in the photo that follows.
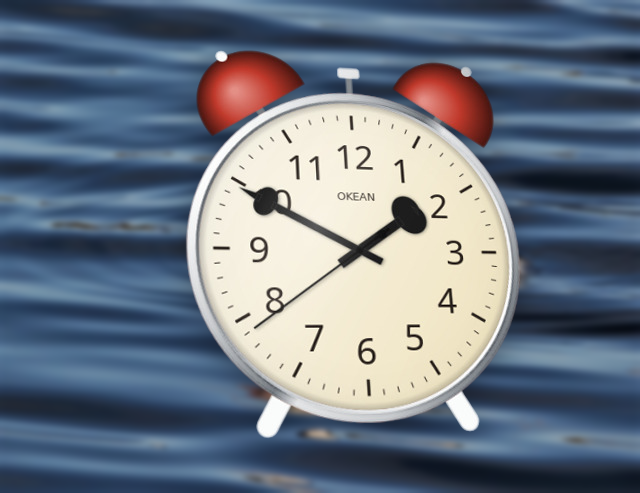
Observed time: 1:49:39
